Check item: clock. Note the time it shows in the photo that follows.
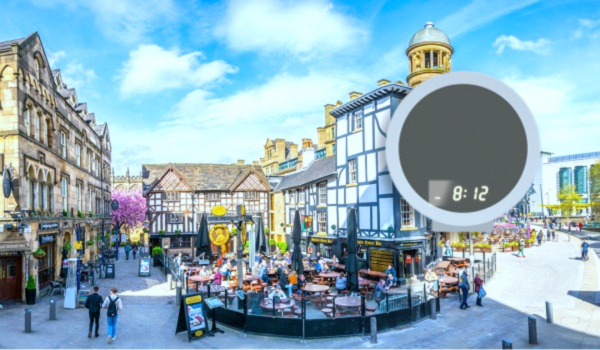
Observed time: 8:12
